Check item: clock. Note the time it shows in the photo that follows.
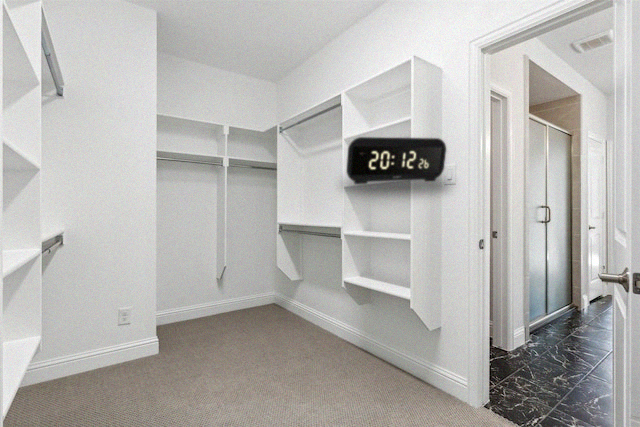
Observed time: 20:12
